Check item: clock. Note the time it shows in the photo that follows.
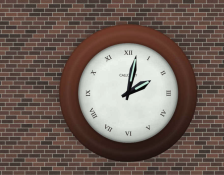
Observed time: 2:02
